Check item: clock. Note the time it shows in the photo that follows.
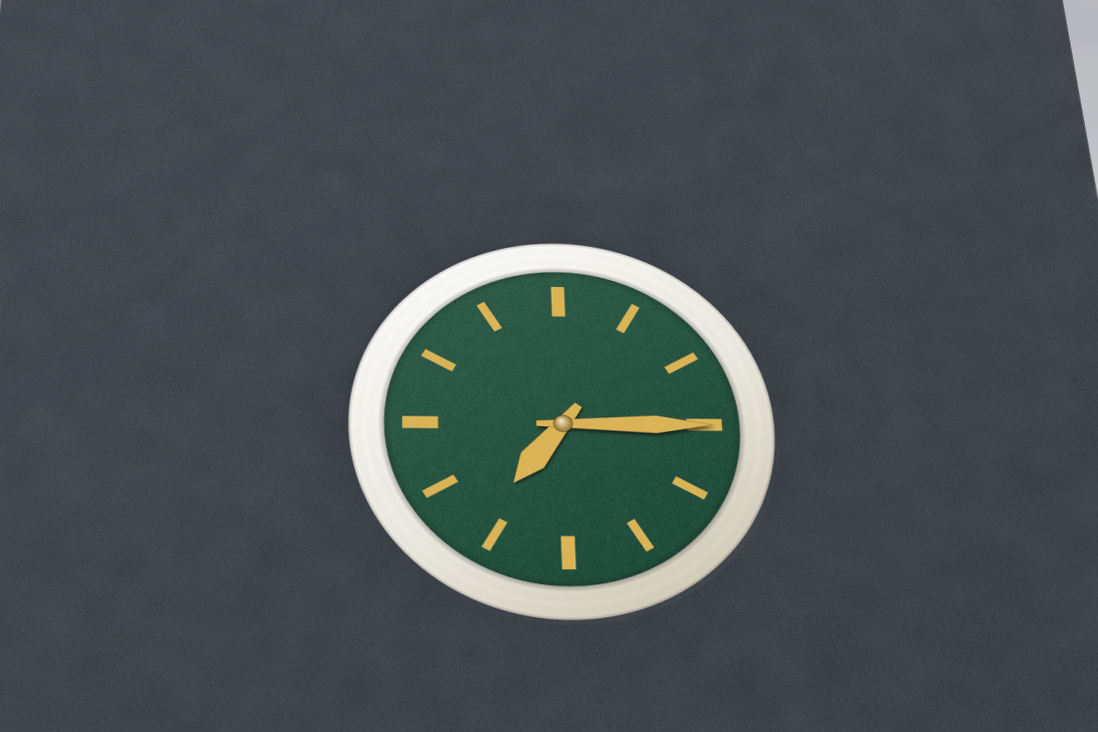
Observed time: 7:15
